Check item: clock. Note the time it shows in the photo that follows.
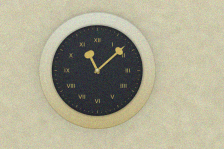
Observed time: 11:08
